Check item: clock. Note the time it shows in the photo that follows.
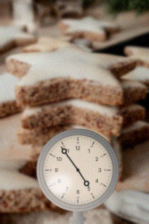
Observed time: 4:54
